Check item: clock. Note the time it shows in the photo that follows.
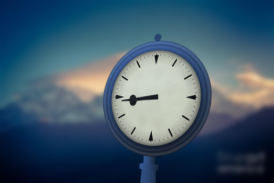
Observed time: 8:44
